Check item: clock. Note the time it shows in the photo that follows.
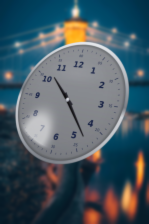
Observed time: 10:23
